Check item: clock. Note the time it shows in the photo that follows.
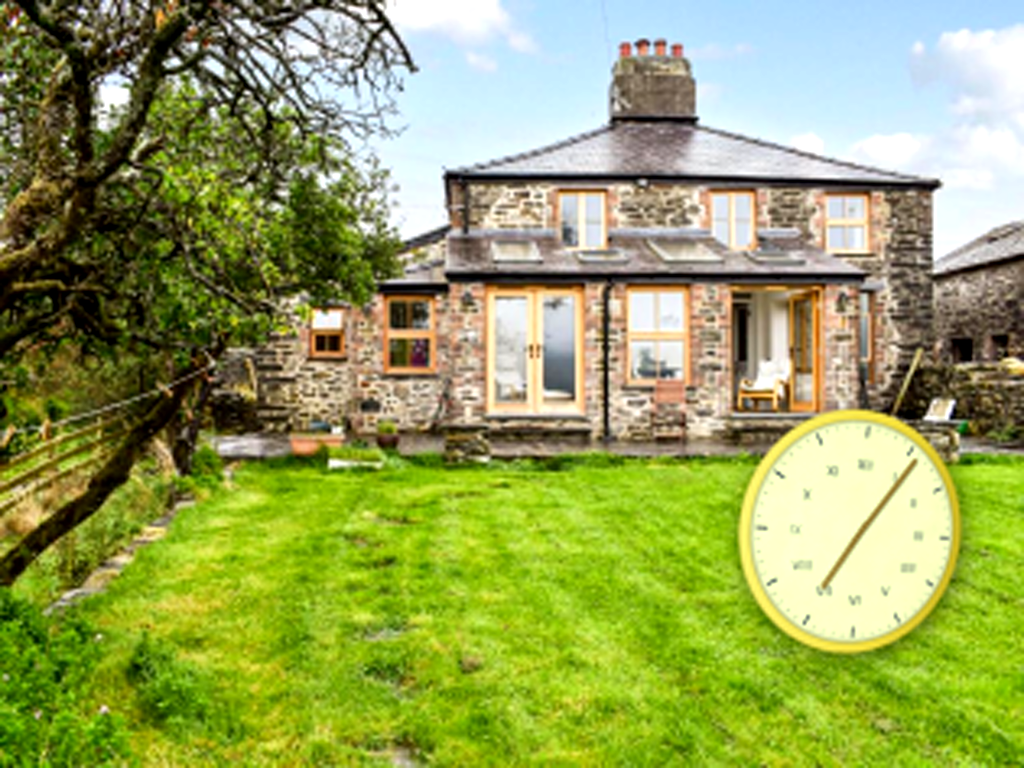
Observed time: 7:06
